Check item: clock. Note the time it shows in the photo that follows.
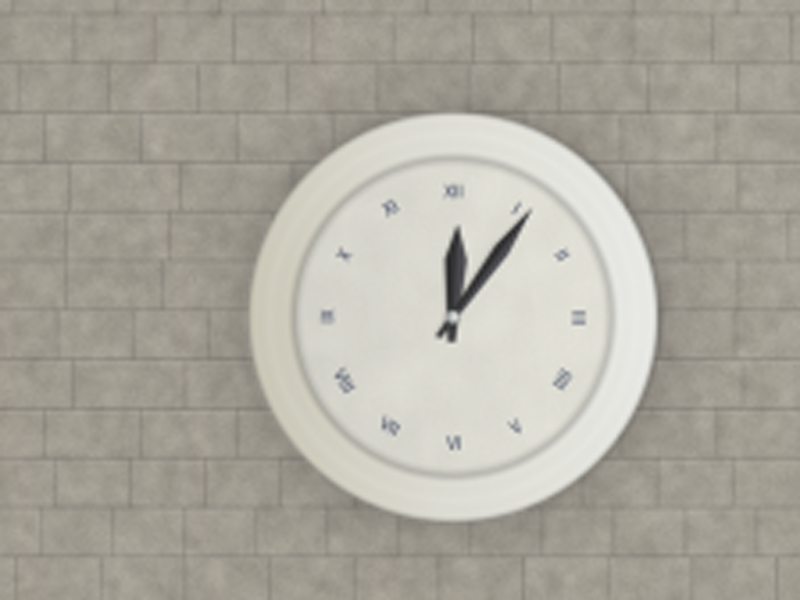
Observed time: 12:06
